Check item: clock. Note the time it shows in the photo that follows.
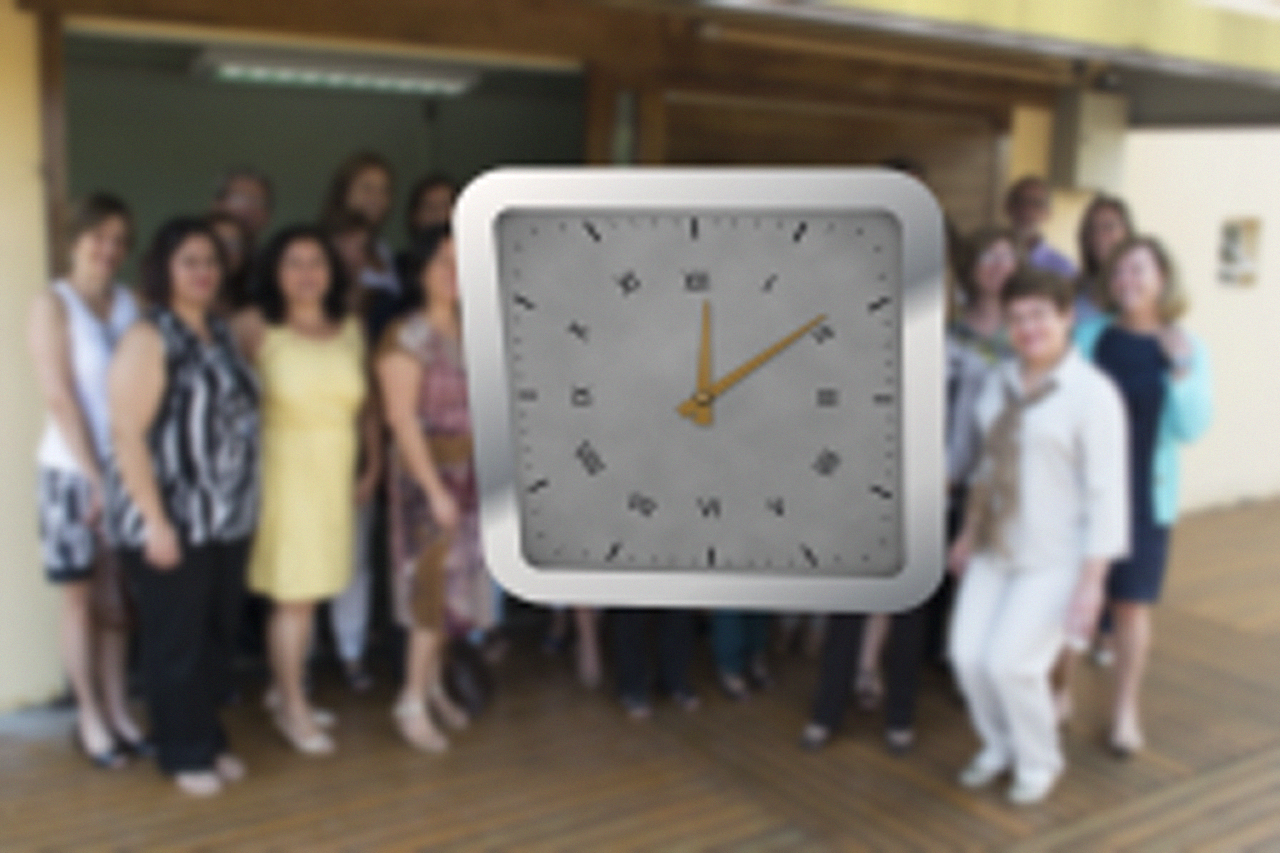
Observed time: 12:09
